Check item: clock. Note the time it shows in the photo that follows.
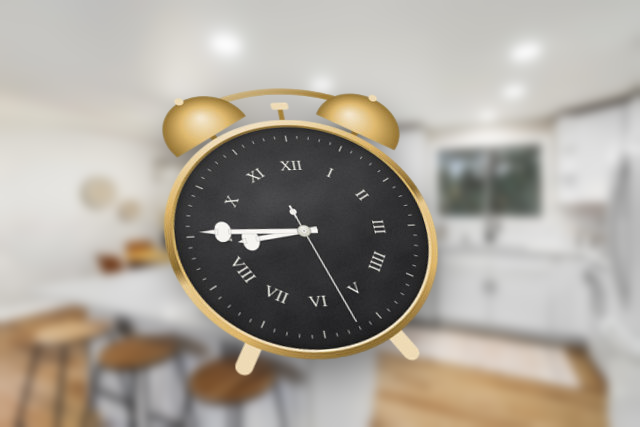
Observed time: 8:45:27
